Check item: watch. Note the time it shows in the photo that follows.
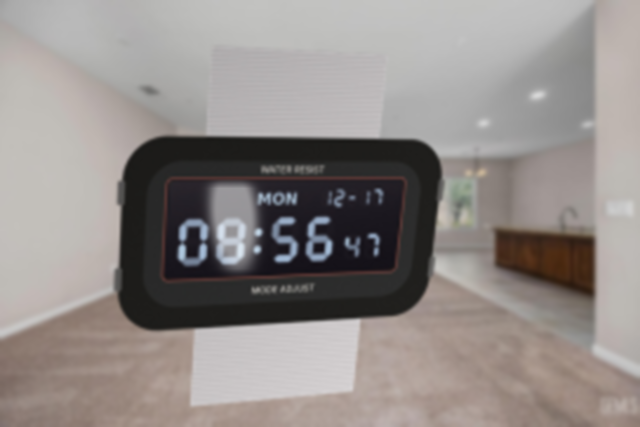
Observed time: 8:56:47
